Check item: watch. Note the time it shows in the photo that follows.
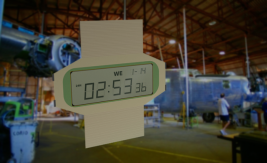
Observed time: 2:53:36
